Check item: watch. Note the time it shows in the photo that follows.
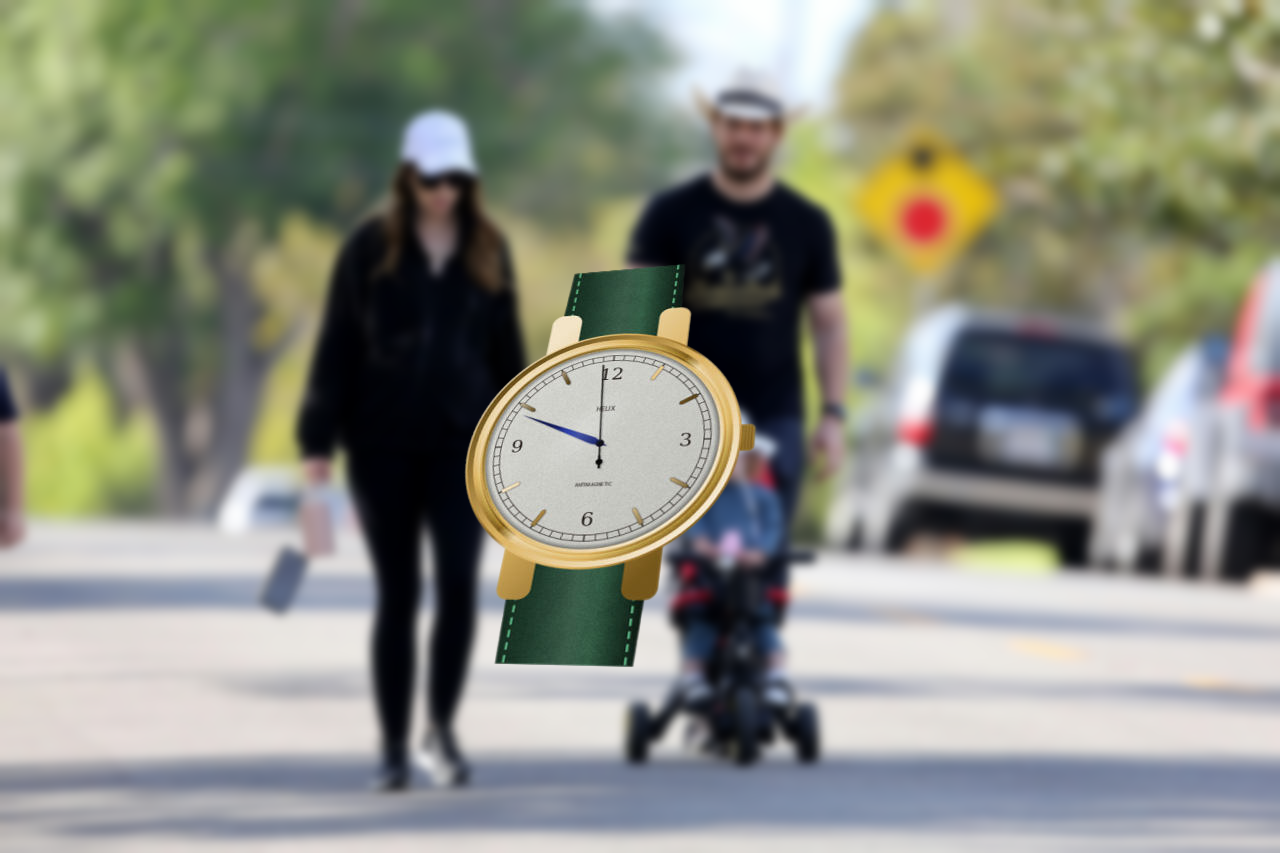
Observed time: 9:48:59
